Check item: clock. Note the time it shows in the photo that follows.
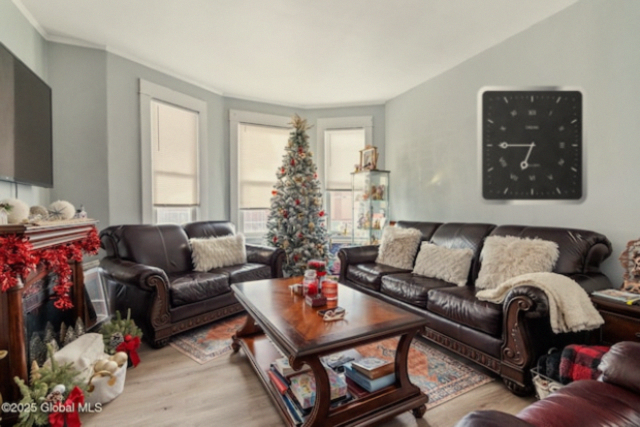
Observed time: 6:45
